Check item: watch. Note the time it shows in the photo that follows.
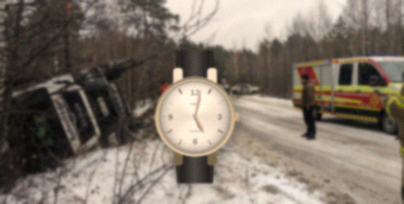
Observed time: 5:02
